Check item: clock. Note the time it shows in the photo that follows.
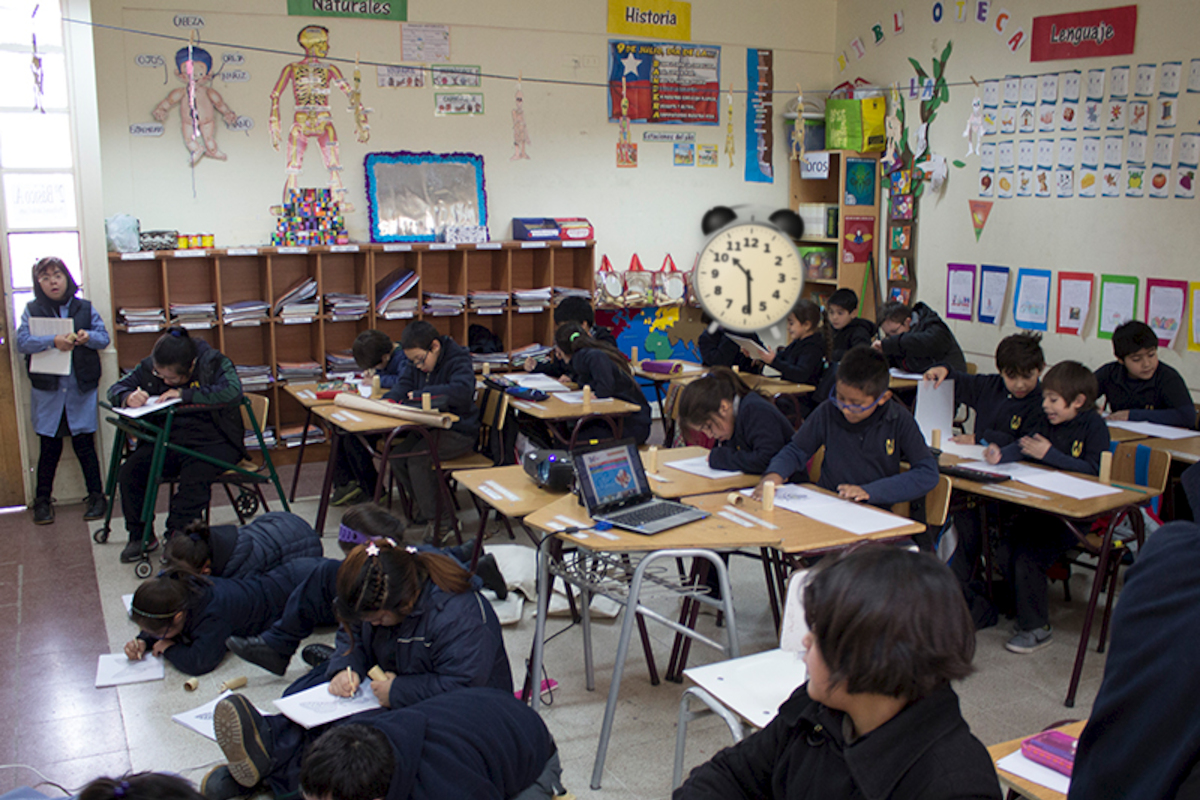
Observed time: 10:29
